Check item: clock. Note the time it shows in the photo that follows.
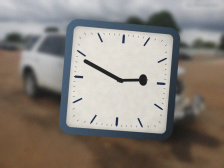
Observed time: 2:49
